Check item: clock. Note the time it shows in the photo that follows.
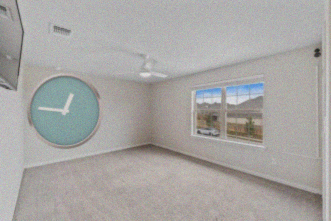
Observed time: 12:46
